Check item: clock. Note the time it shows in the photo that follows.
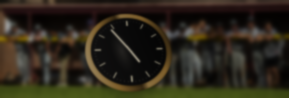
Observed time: 4:54
